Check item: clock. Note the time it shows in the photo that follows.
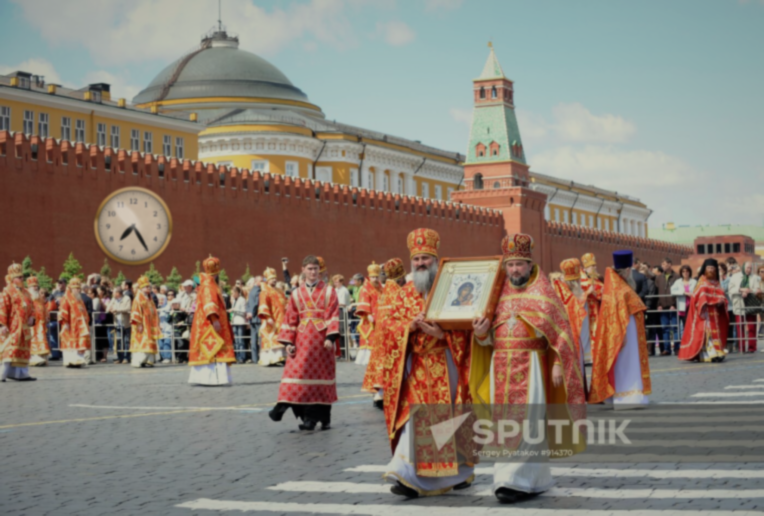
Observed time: 7:25
